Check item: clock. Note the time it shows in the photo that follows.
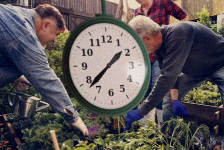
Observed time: 1:38
